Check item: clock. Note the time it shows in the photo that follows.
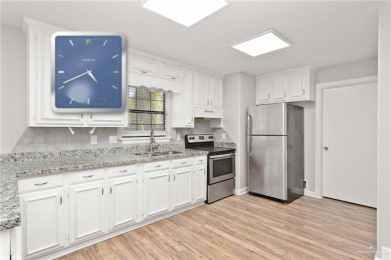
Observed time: 4:41
